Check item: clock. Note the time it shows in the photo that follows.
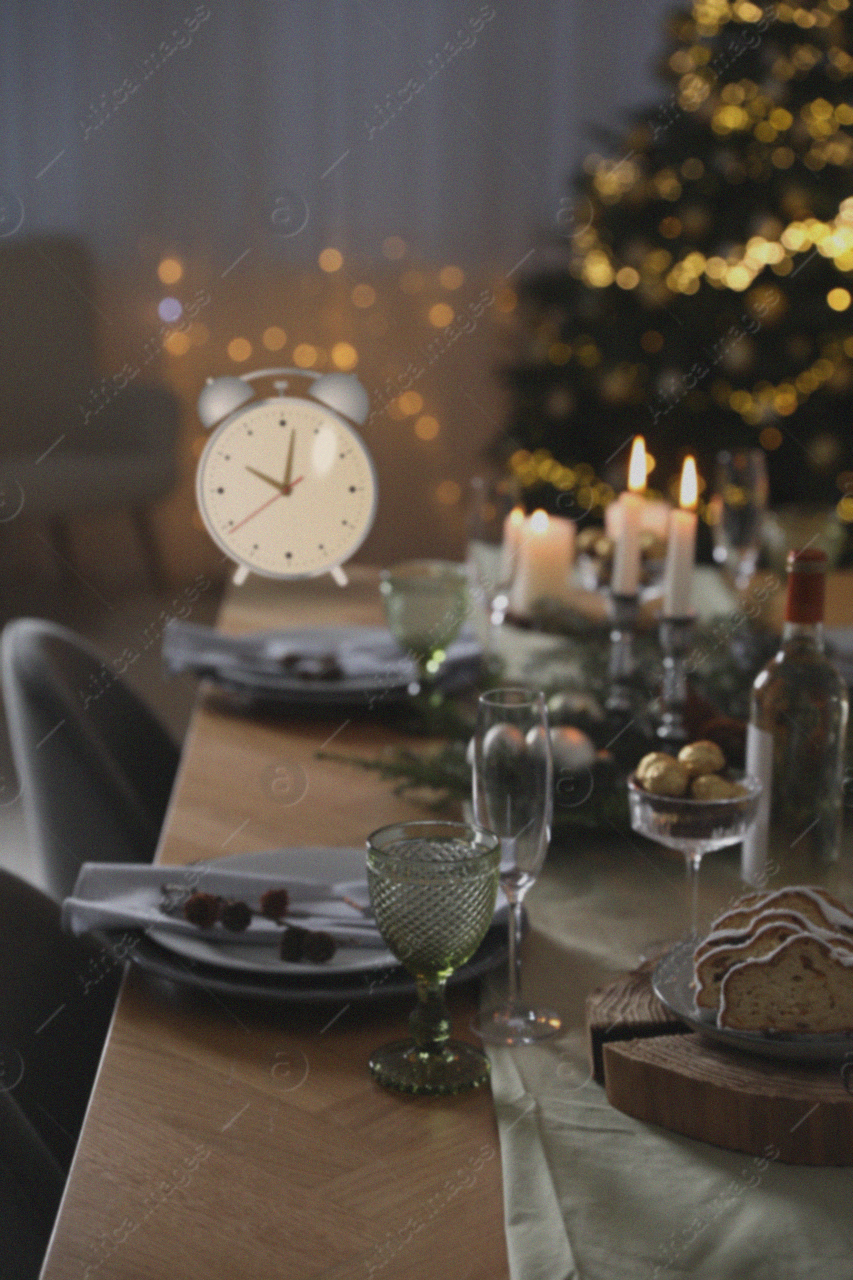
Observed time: 10:01:39
